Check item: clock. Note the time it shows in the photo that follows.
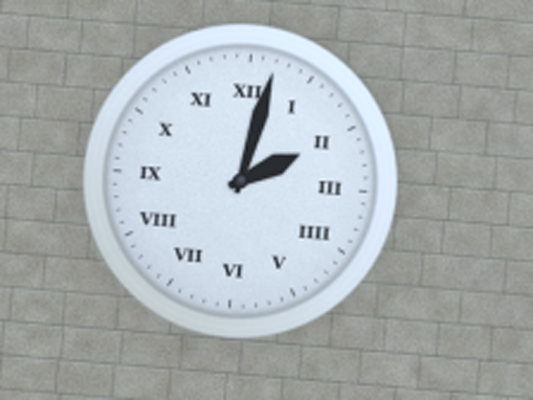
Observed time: 2:02
